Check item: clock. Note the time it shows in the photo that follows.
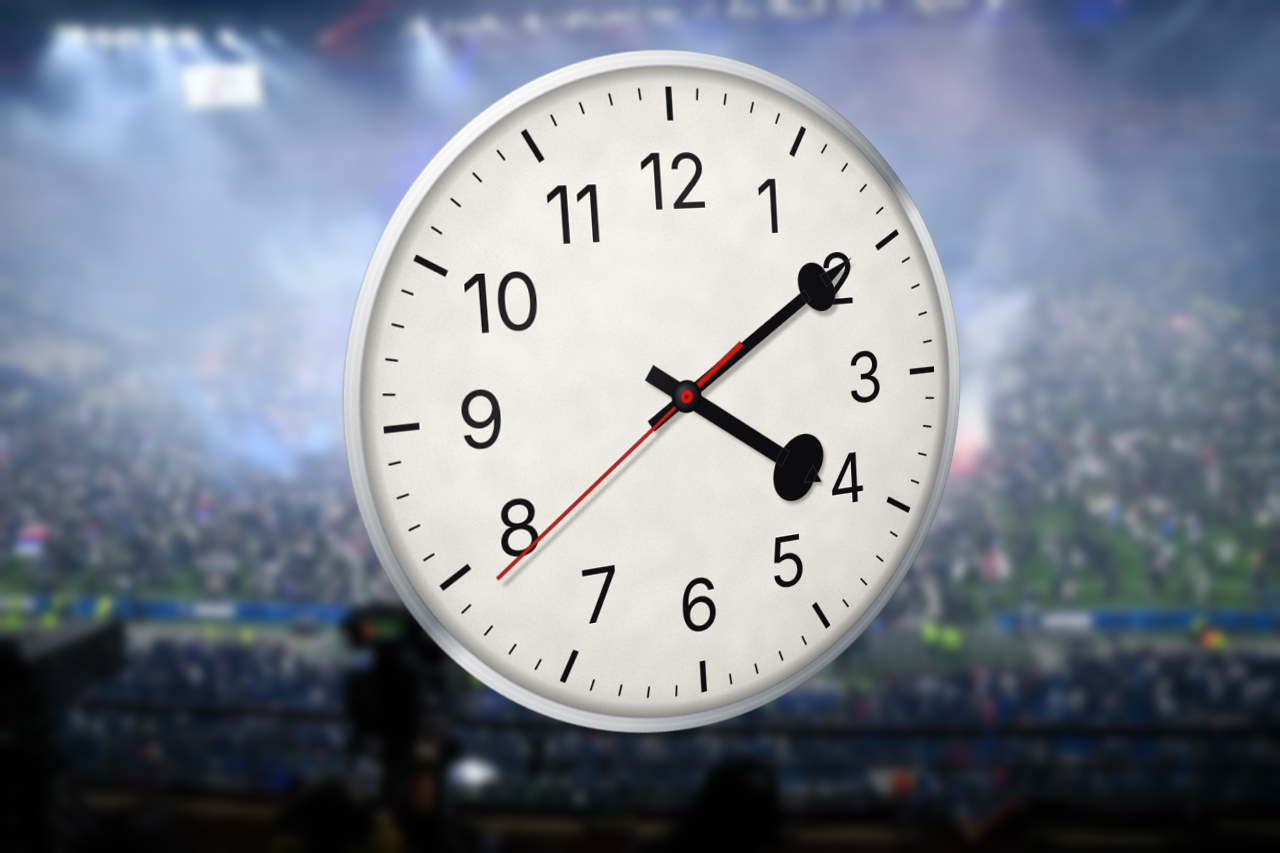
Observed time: 4:09:39
